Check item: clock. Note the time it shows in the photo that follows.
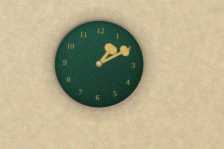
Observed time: 1:10
